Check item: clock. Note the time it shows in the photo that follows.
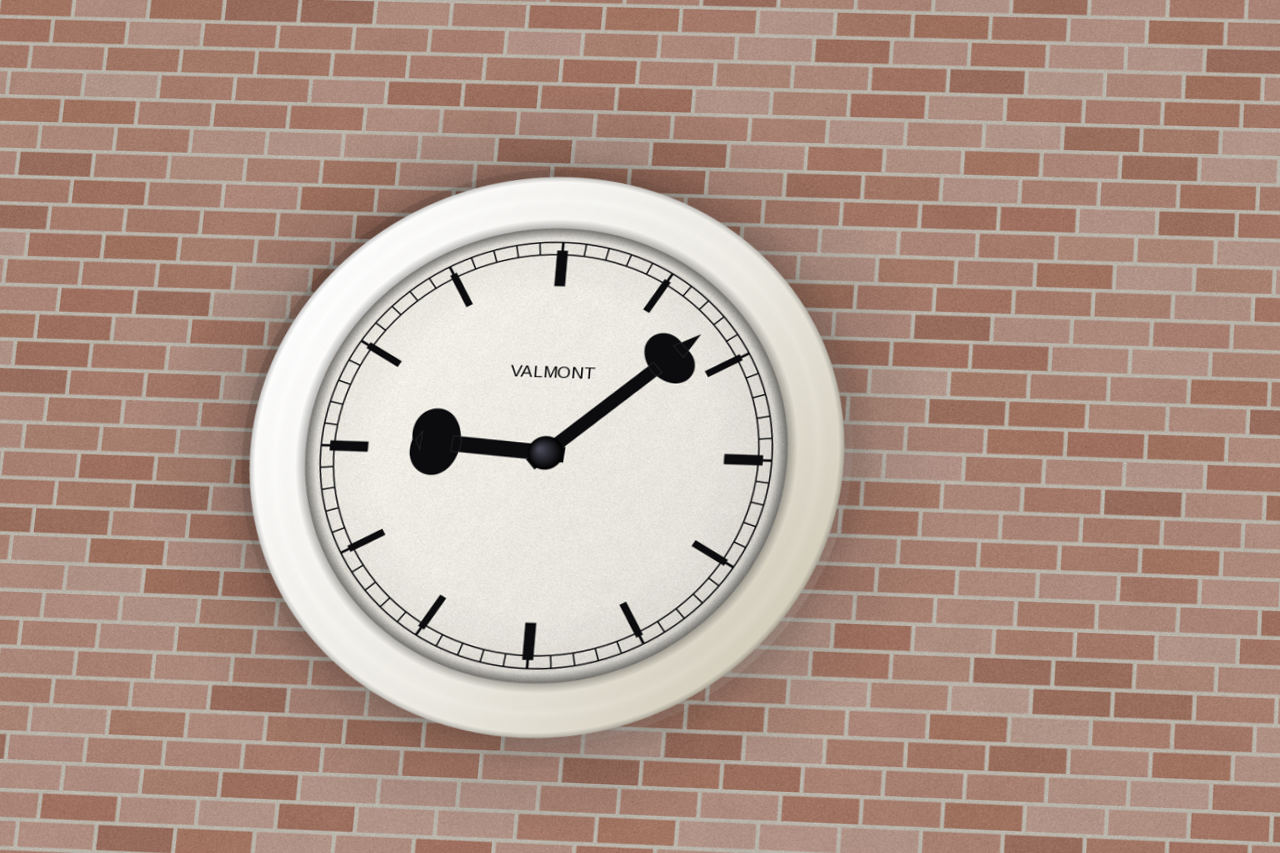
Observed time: 9:08
